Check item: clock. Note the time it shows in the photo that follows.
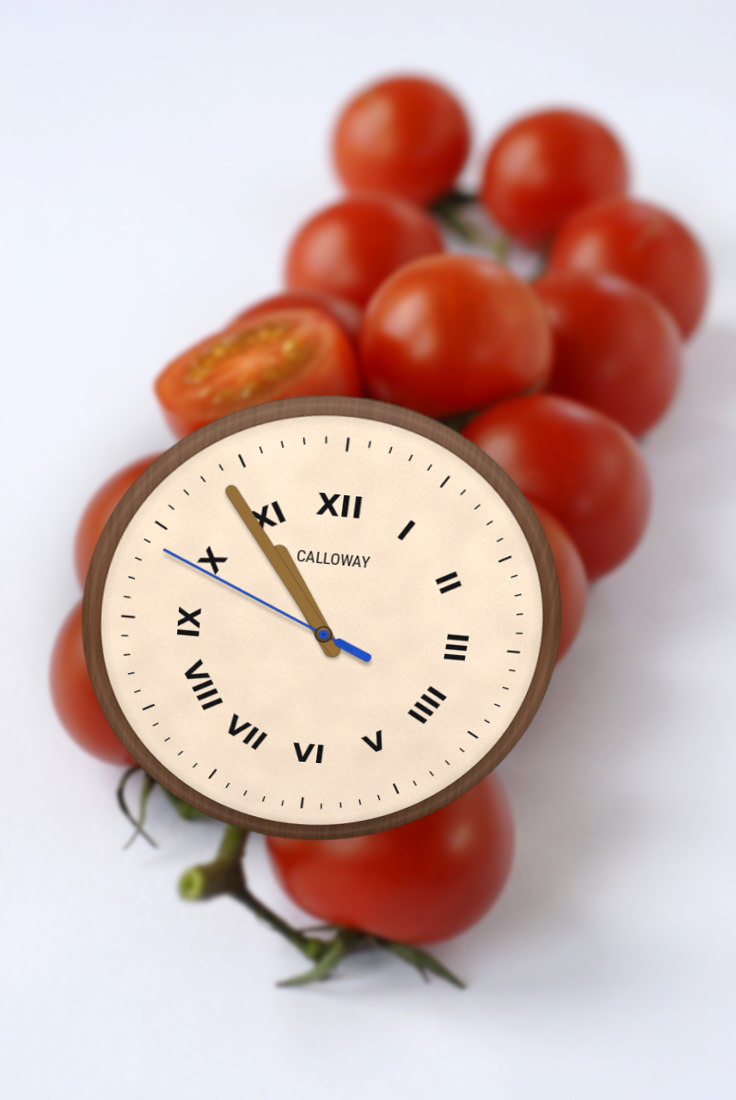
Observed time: 10:53:49
